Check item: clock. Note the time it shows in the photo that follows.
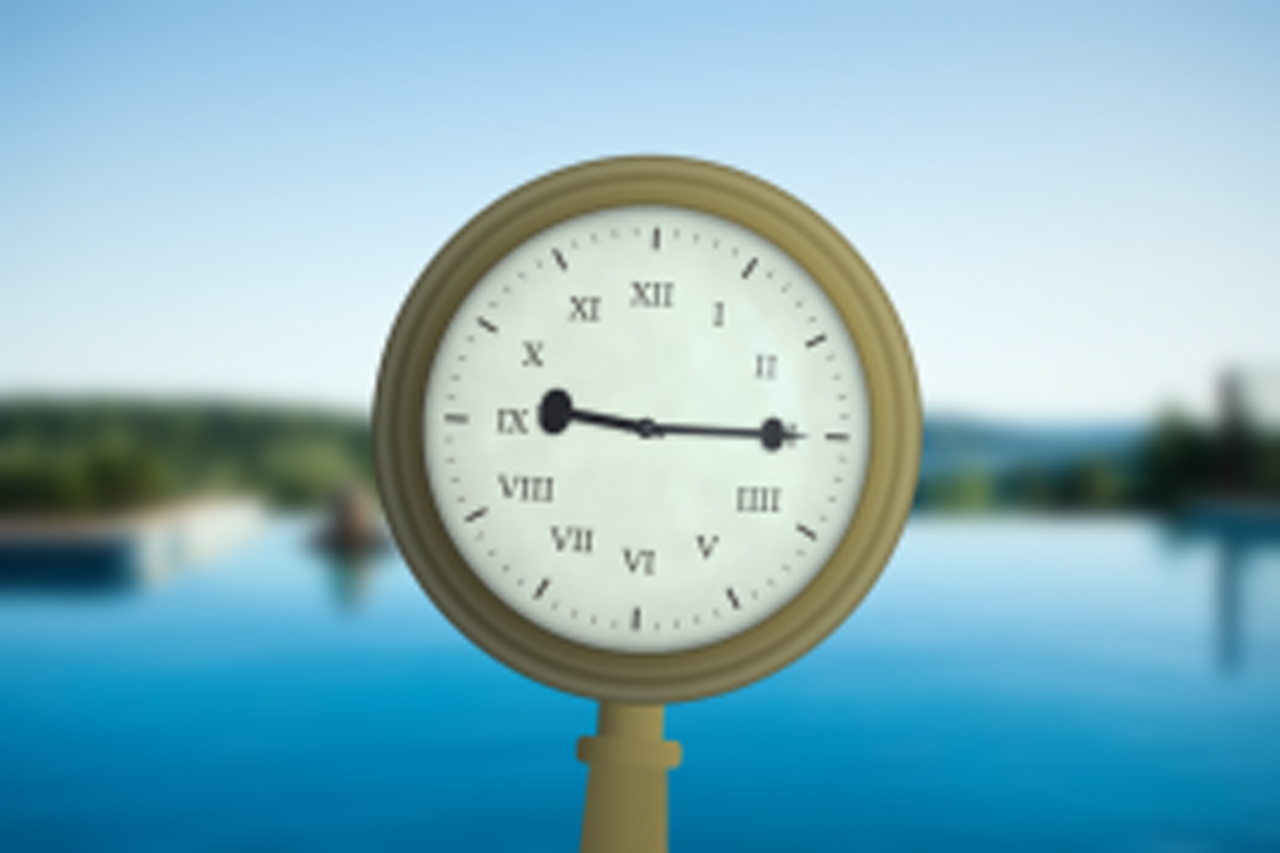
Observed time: 9:15
